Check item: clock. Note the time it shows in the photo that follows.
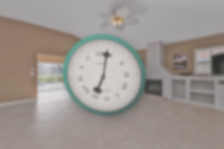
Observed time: 7:03
